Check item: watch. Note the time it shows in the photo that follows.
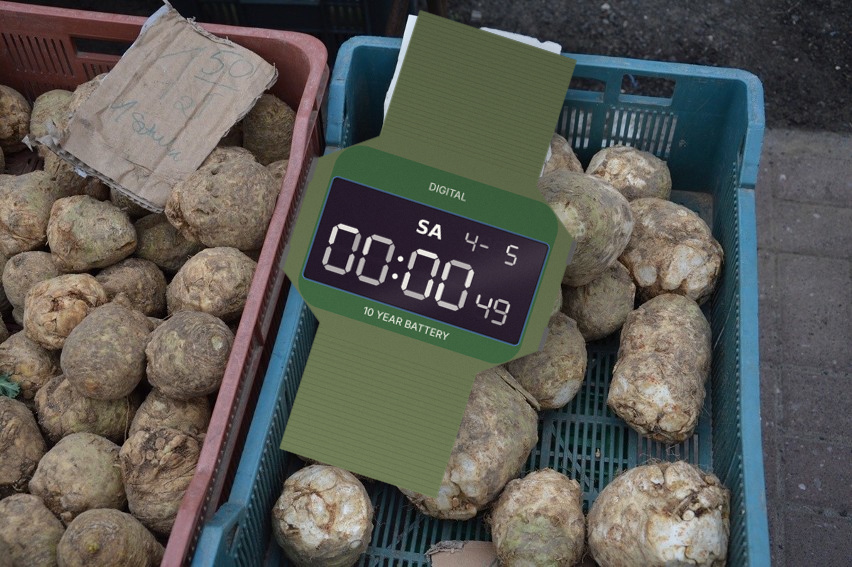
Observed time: 0:00:49
